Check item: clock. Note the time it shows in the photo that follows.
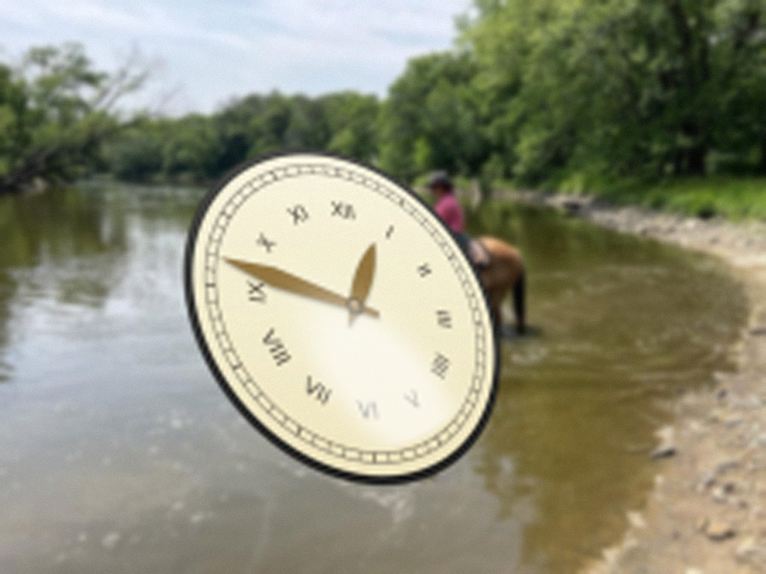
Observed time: 12:47
